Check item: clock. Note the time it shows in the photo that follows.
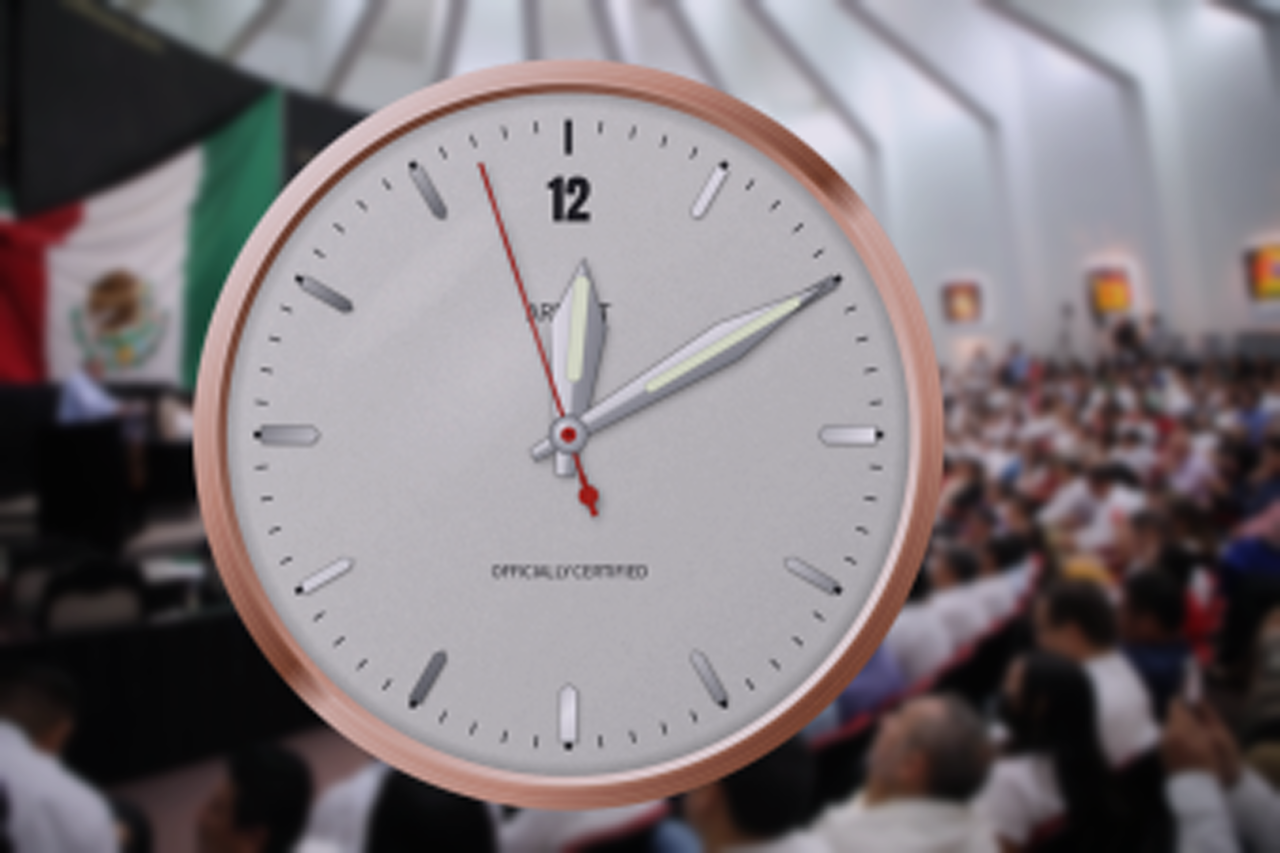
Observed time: 12:09:57
